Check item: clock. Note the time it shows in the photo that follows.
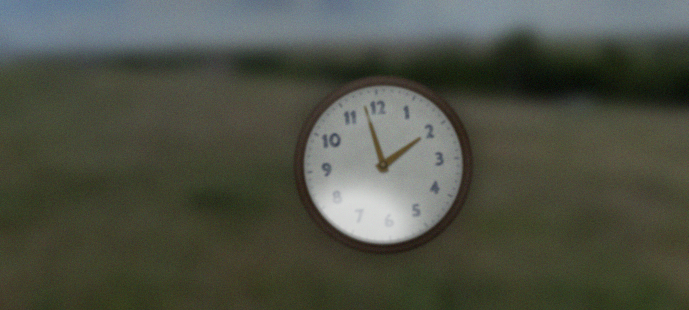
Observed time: 1:58
